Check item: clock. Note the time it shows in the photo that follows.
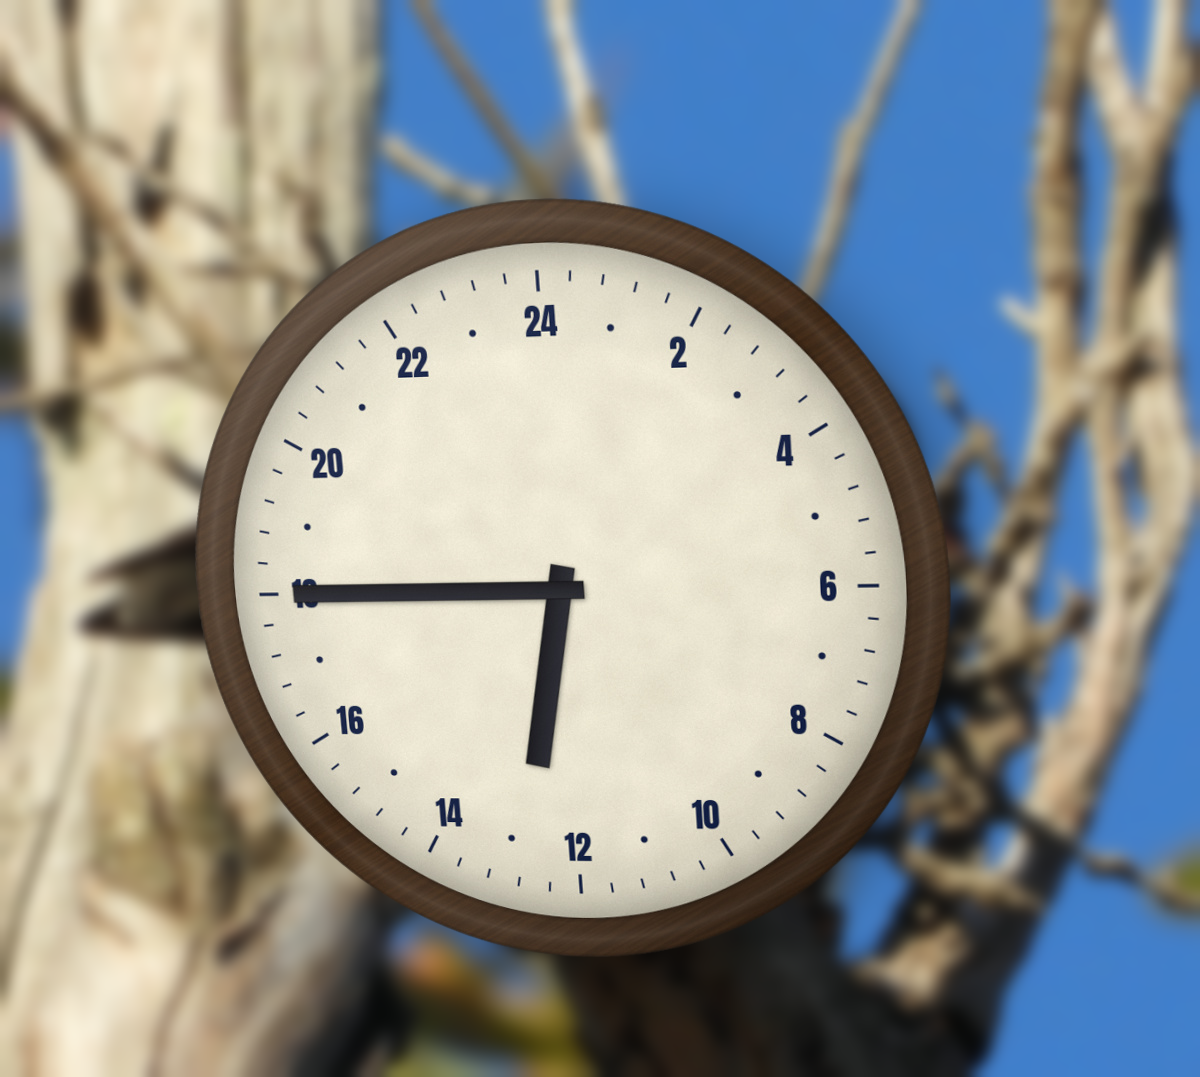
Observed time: 12:45
